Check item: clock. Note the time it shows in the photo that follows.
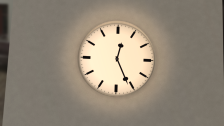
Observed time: 12:26
